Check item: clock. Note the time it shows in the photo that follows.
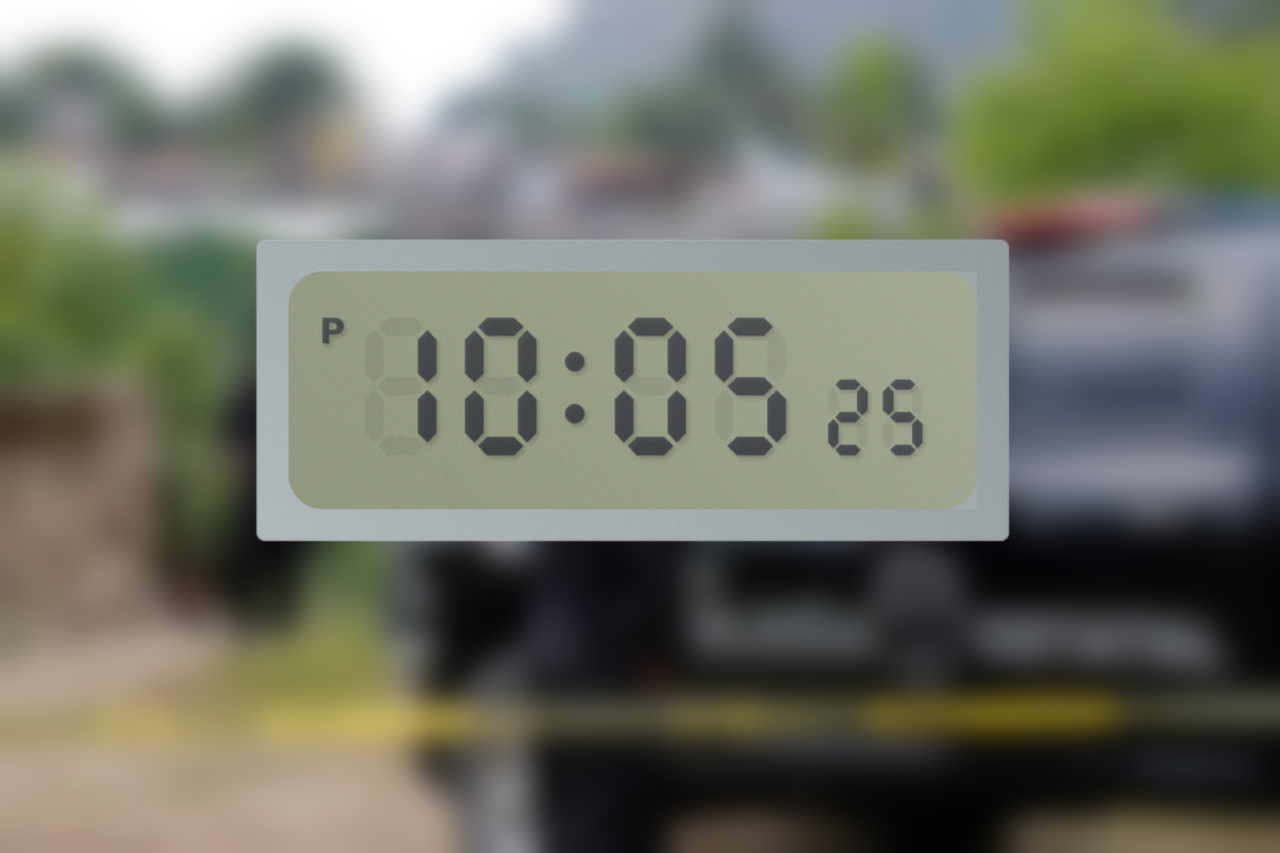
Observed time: 10:05:25
